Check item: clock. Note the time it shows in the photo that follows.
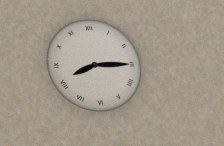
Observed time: 8:15
